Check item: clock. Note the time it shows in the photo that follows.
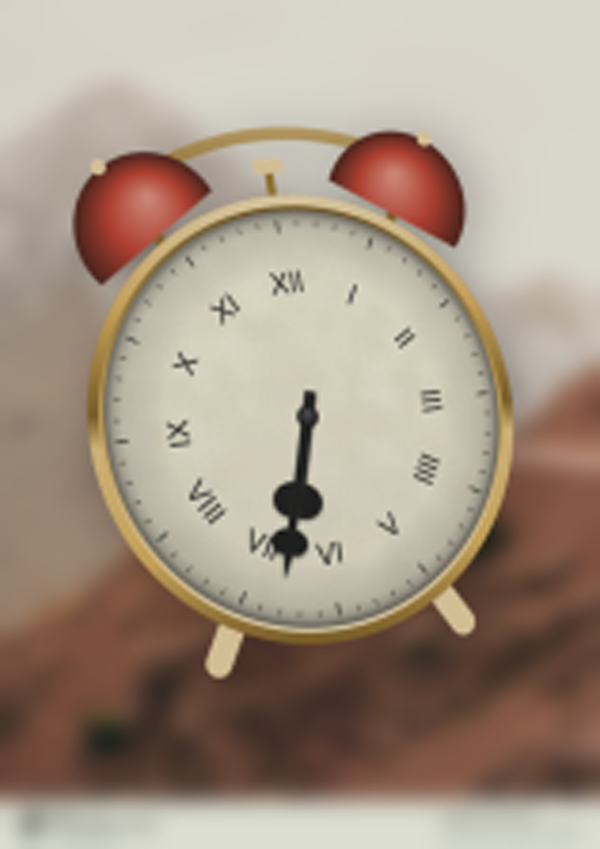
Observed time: 6:33
